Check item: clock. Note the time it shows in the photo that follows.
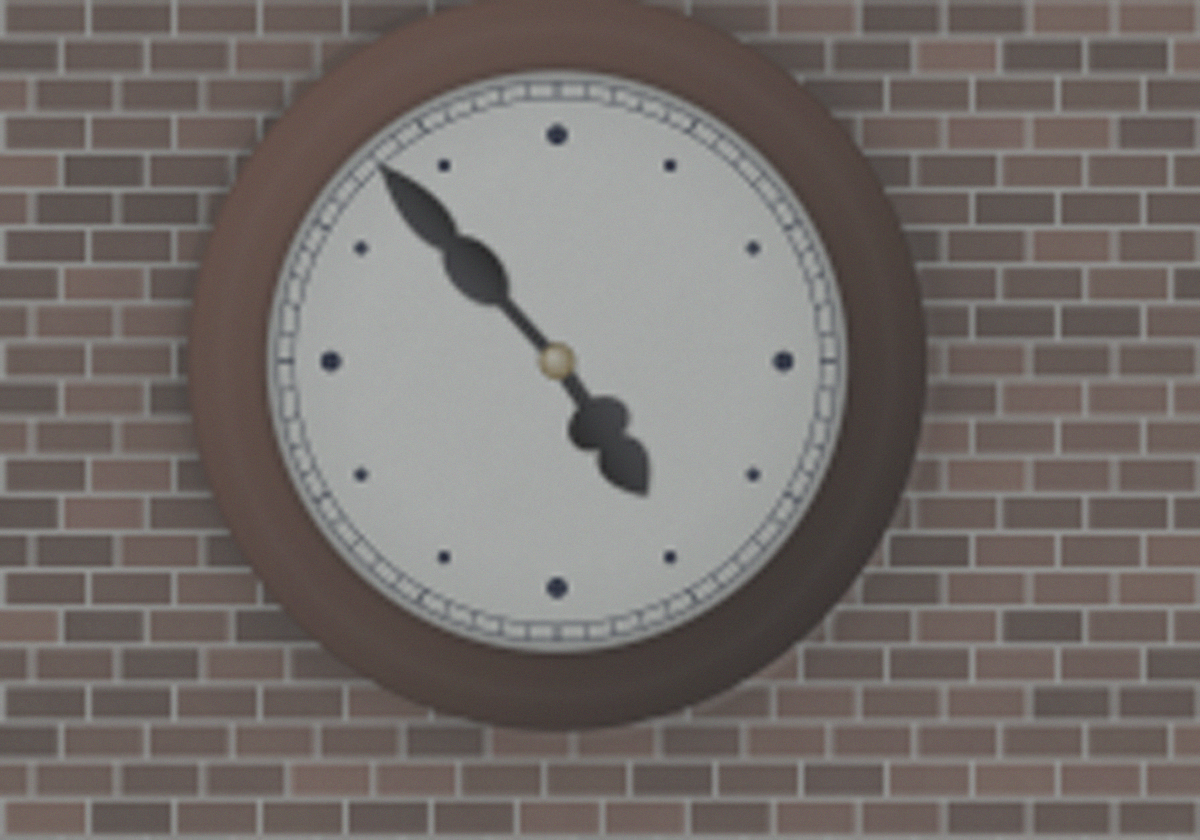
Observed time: 4:53
